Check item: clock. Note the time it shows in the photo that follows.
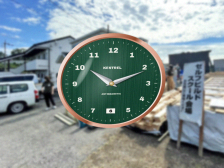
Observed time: 10:11
